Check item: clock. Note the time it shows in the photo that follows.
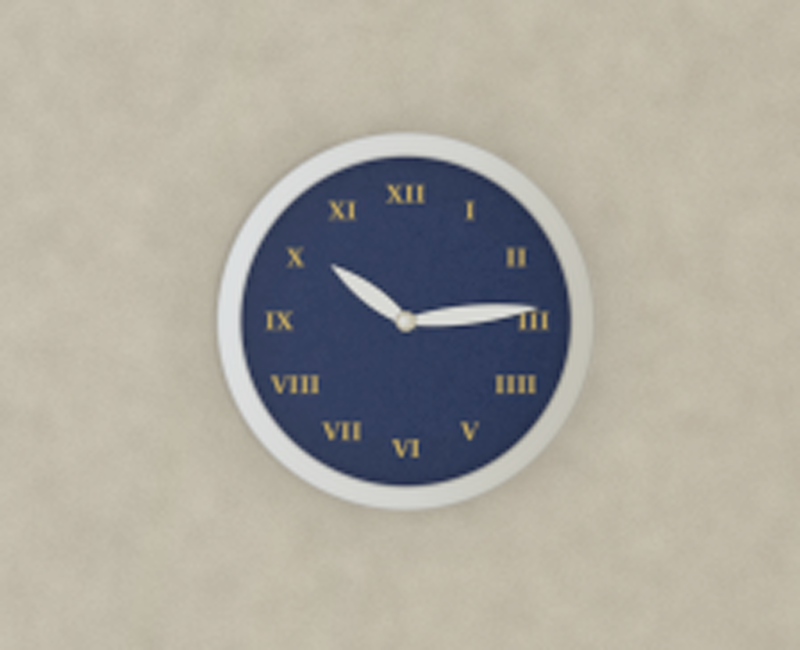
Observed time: 10:14
